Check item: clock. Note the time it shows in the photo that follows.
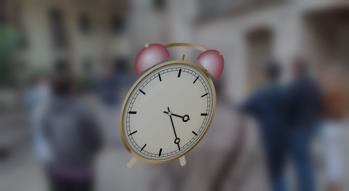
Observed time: 3:25
